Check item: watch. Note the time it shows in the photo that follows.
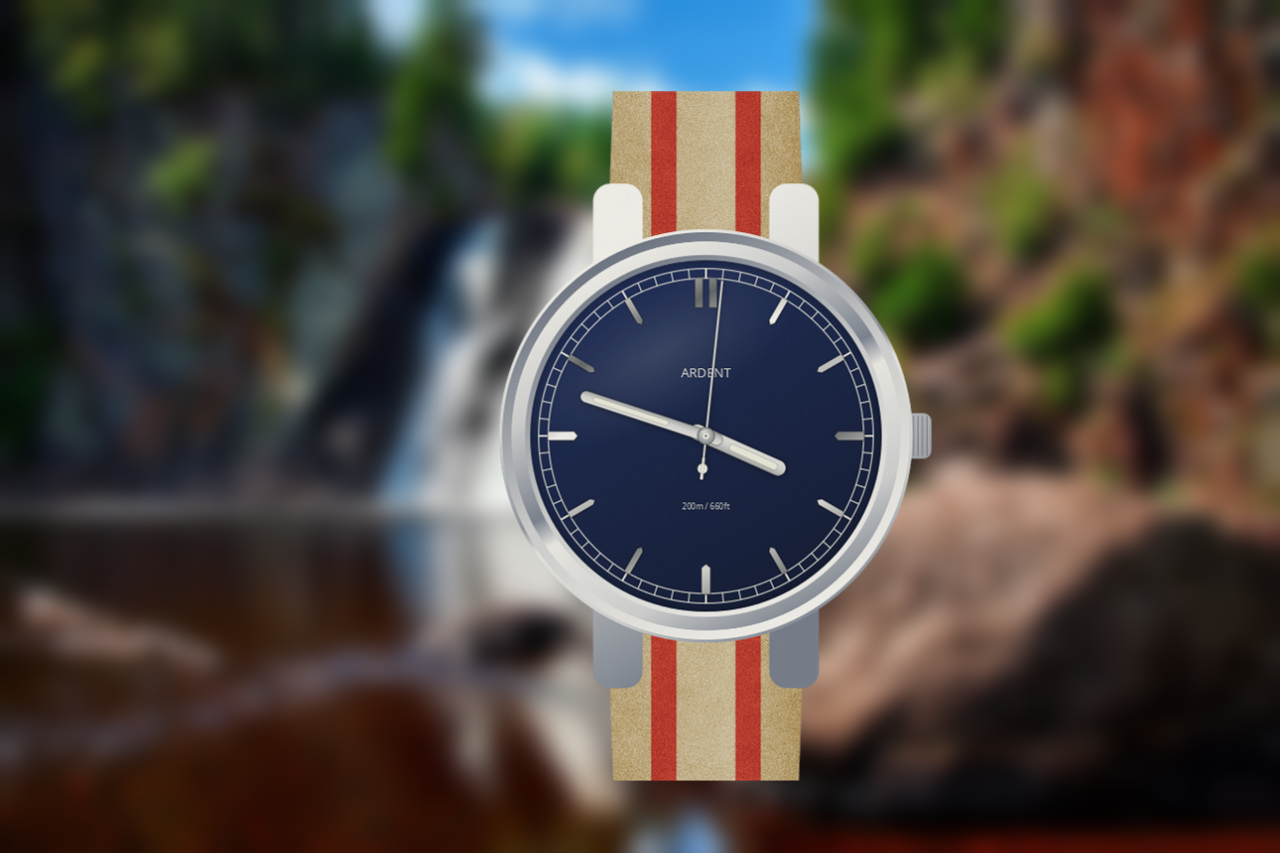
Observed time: 3:48:01
